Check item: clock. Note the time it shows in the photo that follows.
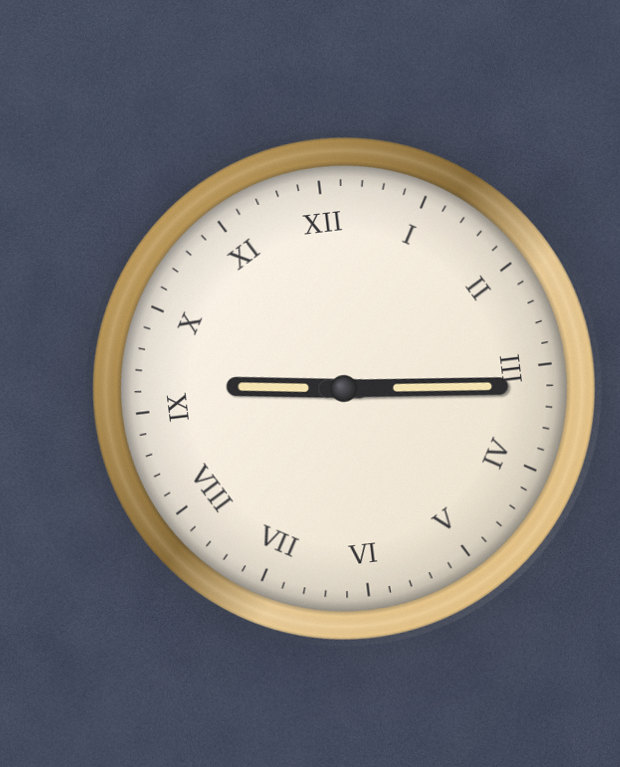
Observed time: 9:16
